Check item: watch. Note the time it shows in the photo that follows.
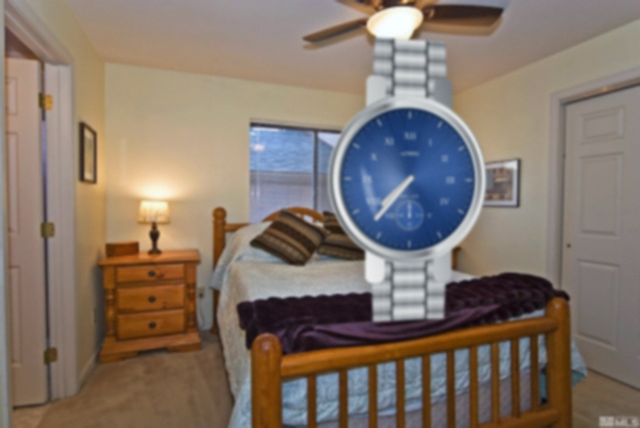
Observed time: 7:37
